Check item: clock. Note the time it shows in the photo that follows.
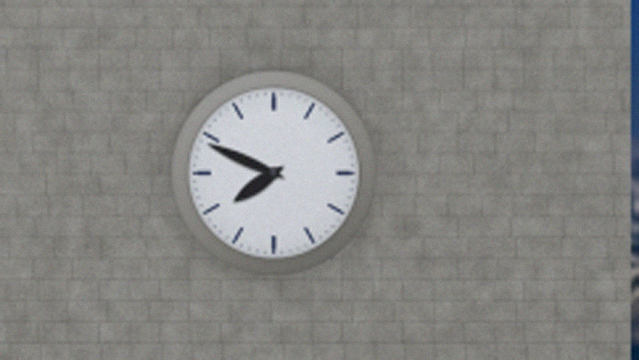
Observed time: 7:49
